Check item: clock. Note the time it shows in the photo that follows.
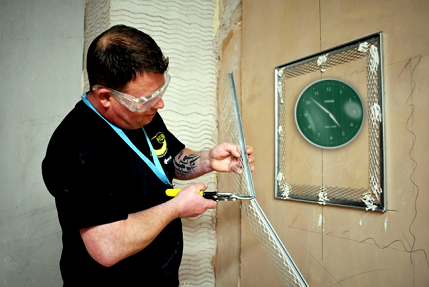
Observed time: 4:52
